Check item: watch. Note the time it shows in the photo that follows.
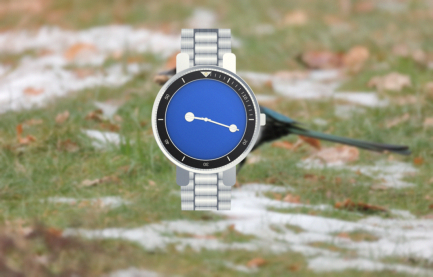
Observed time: 9:18
